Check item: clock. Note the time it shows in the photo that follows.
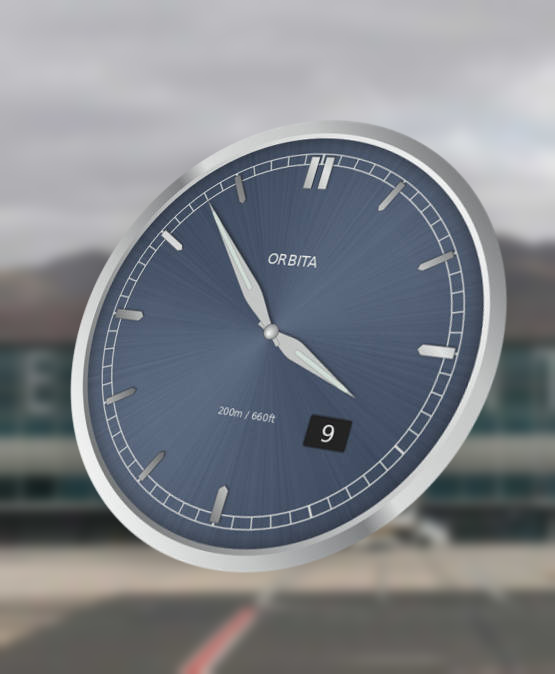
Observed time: 3:53
